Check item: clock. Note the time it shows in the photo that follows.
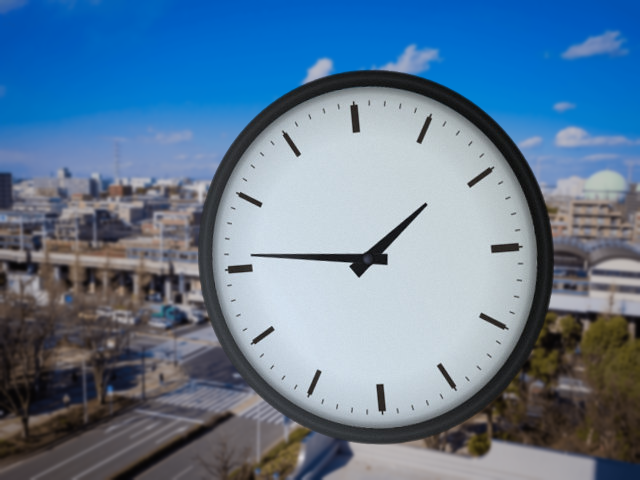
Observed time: 1:46
